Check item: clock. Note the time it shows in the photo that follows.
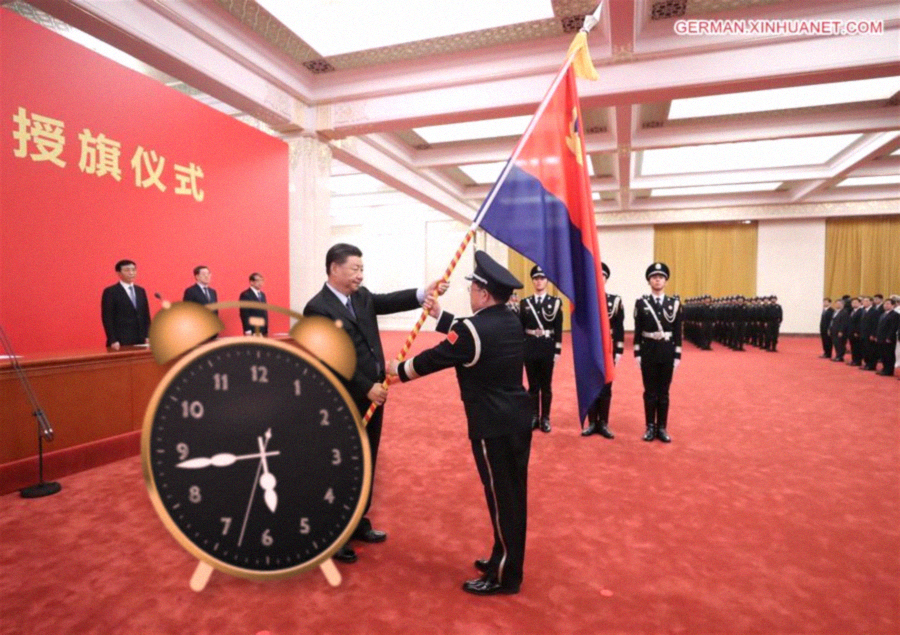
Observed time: 5:43:33
